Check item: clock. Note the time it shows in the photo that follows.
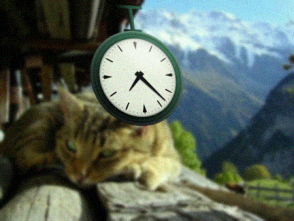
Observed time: 7:23
